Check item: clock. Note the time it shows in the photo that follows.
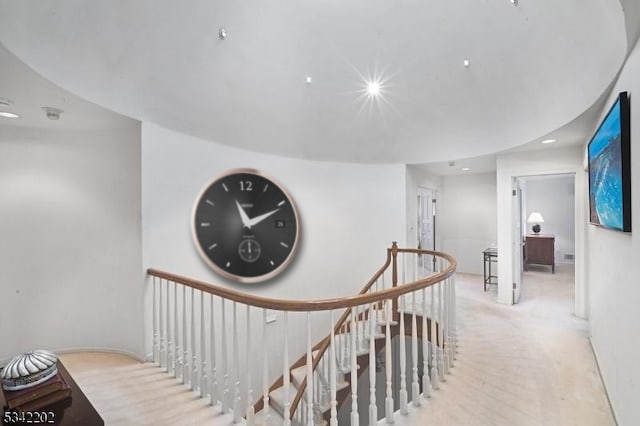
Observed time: 11:11
